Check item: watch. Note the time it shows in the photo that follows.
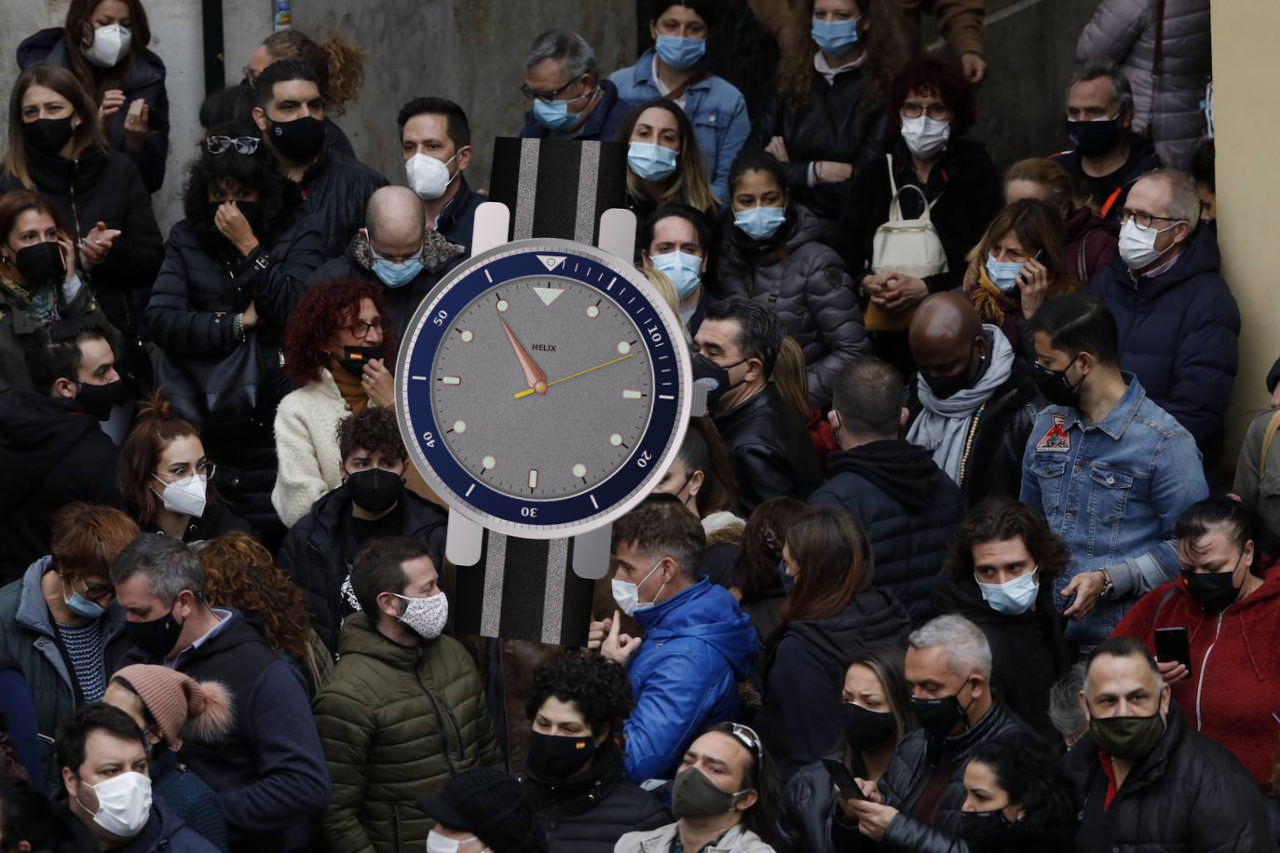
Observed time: 10:54:11
